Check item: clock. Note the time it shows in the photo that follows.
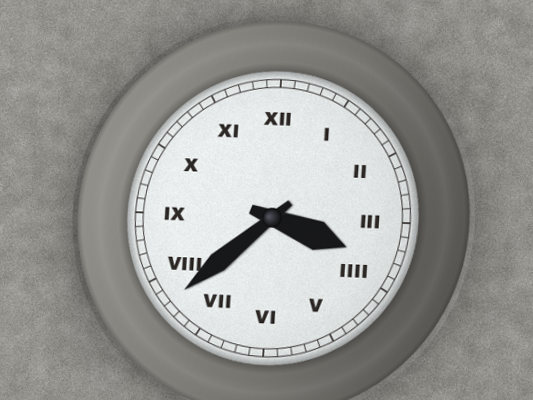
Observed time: 3:38
